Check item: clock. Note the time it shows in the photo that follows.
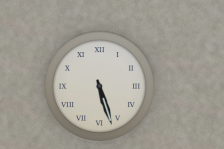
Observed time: 5:27
